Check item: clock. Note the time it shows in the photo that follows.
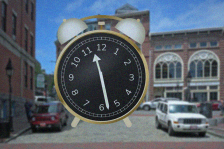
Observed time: 11:28
